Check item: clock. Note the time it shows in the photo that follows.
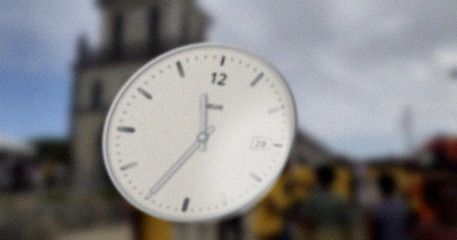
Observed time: 11:35
